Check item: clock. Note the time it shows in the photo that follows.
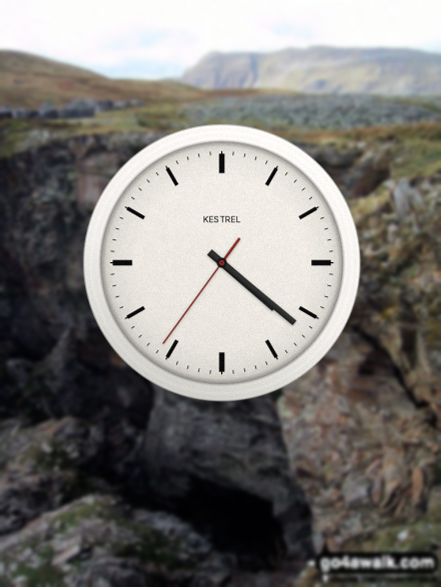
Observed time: 4:21:36
